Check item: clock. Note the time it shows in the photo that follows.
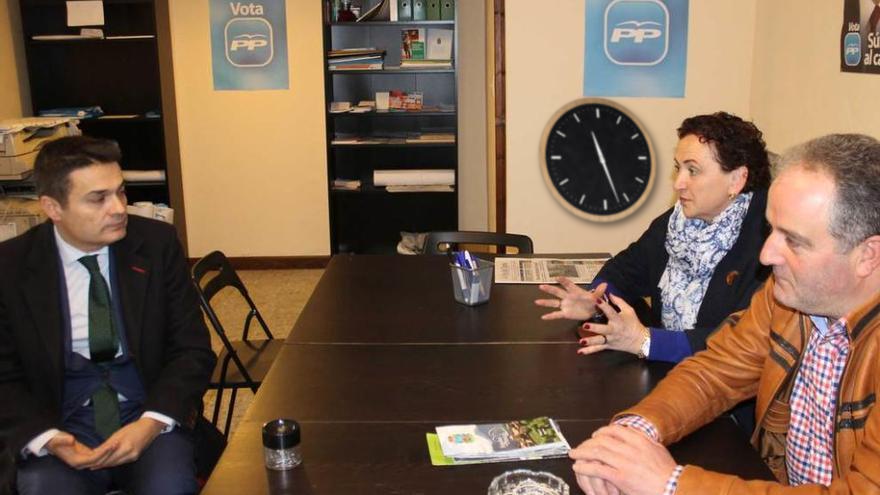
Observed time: 11:27
